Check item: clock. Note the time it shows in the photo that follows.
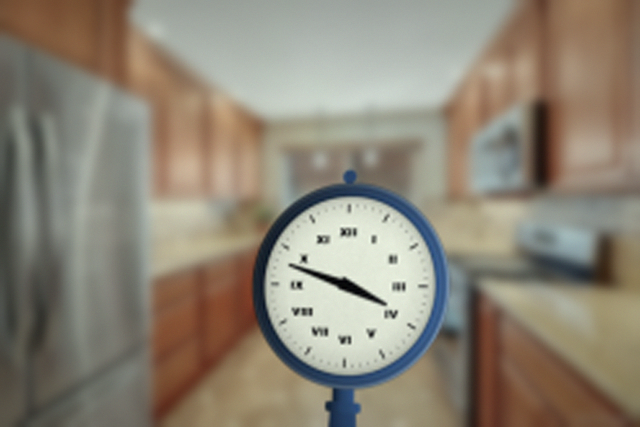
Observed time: 3:48
